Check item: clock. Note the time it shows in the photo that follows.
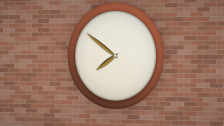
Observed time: 7:51
